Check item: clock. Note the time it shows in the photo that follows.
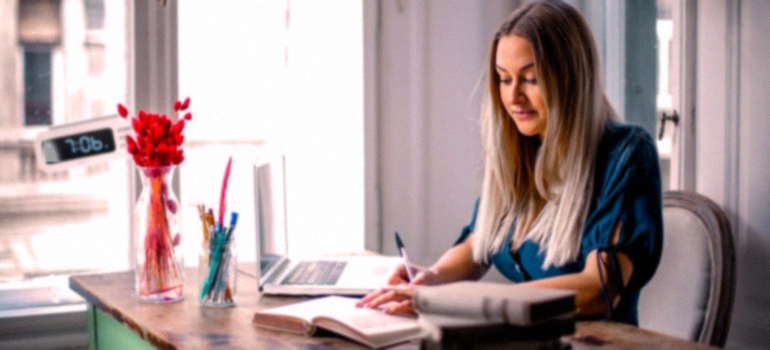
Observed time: 7:06
